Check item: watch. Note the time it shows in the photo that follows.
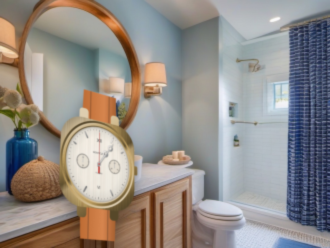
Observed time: 1:06
